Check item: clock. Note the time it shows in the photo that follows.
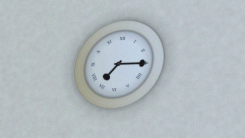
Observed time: 7:15
